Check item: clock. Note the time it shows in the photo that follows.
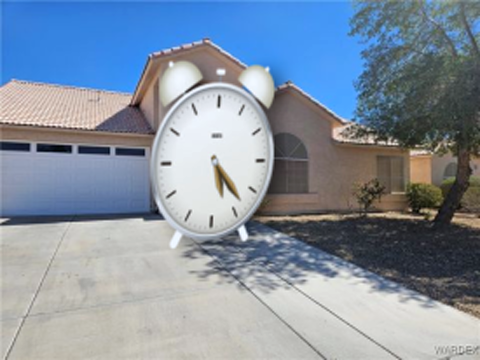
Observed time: 5:23
